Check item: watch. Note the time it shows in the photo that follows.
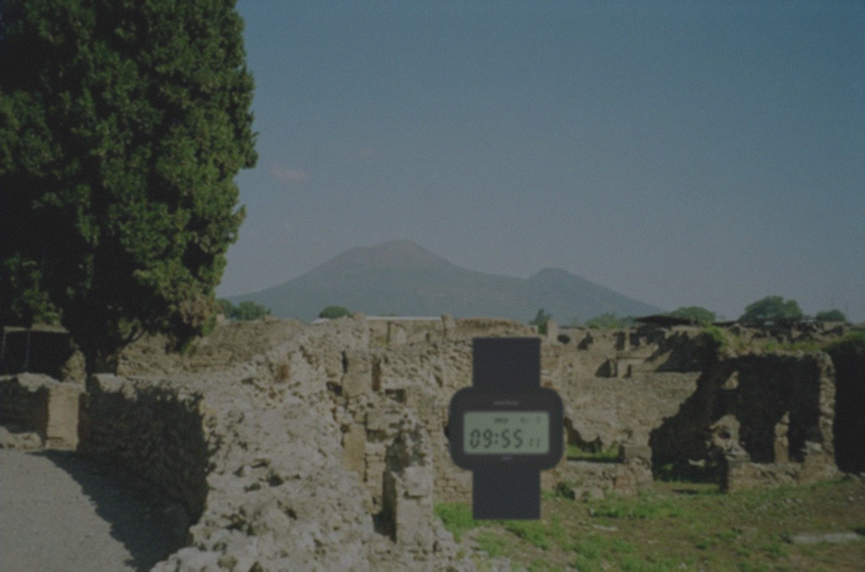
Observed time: 9:55
